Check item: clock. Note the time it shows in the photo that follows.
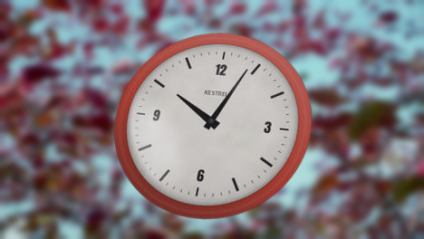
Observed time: 10:04
